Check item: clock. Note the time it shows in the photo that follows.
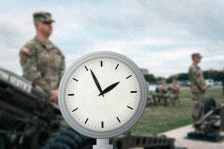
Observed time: 1:56
